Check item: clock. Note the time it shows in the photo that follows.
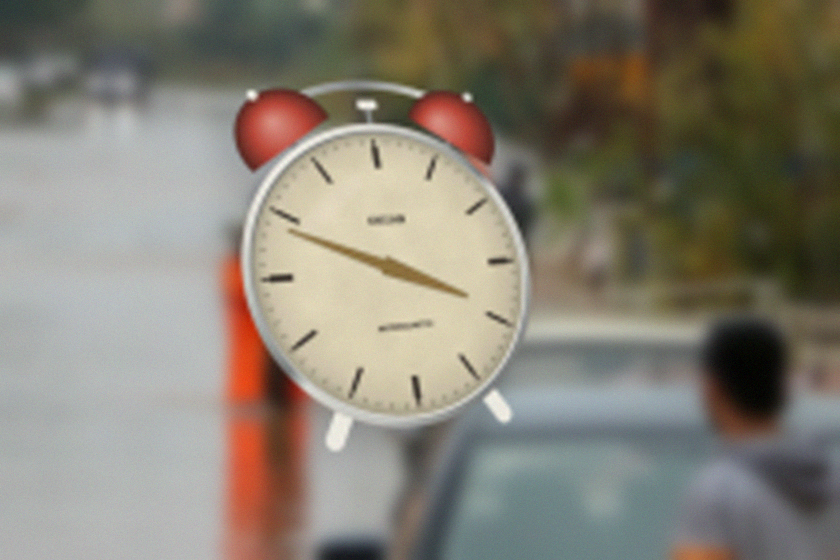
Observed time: 3:49
